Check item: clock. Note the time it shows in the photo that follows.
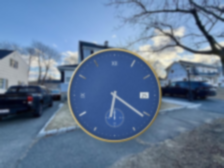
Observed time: 6:21
